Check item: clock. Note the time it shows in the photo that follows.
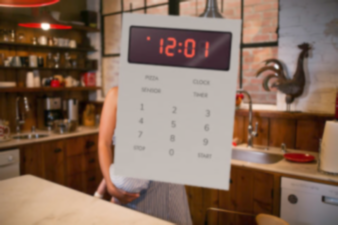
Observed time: 12:01
